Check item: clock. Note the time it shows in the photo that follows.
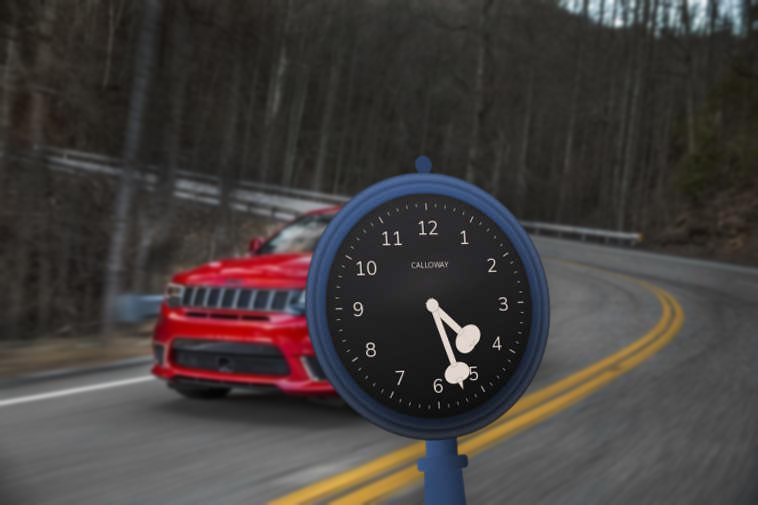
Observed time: 4:27
